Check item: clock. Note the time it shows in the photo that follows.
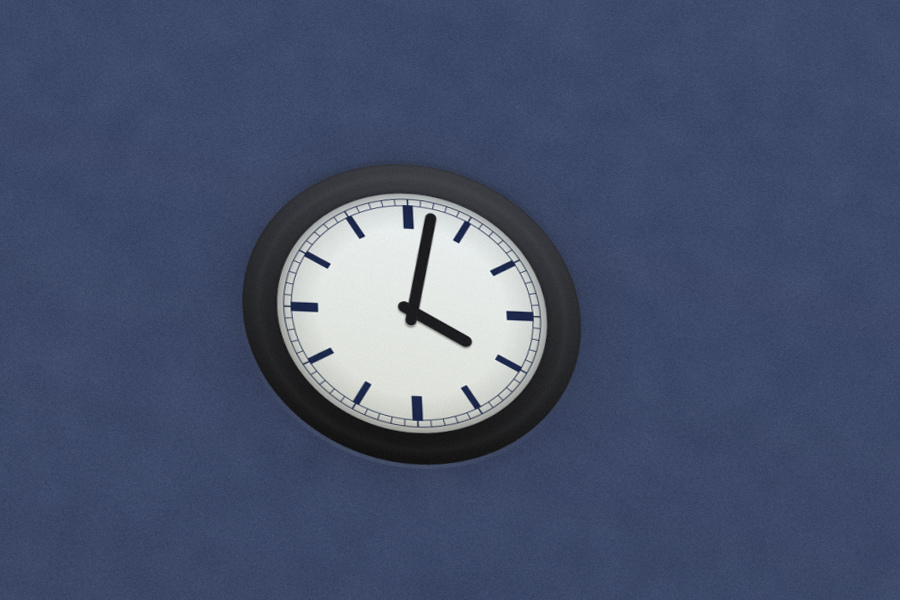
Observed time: 4:02
